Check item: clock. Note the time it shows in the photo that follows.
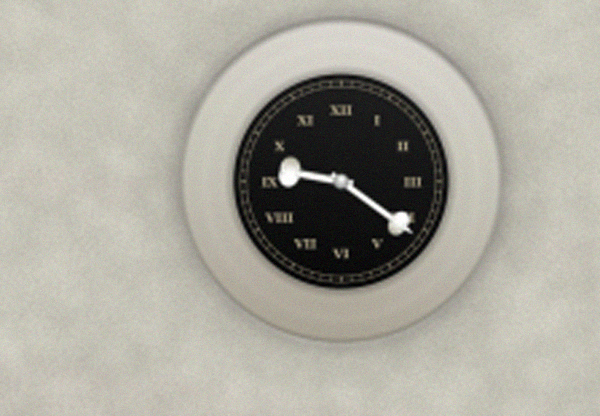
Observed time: 9:21
